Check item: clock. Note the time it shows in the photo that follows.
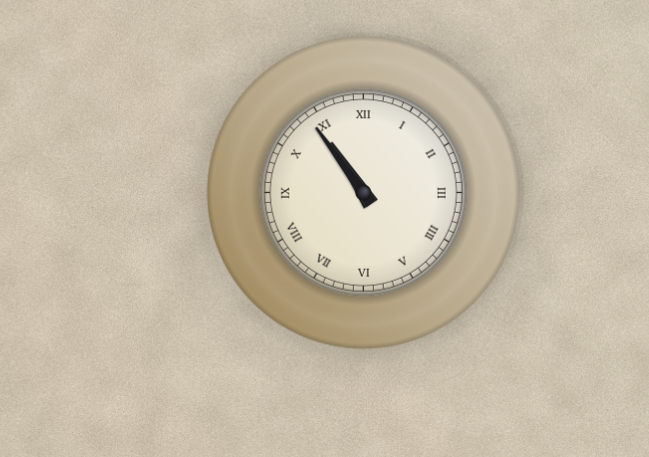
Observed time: 10:54
